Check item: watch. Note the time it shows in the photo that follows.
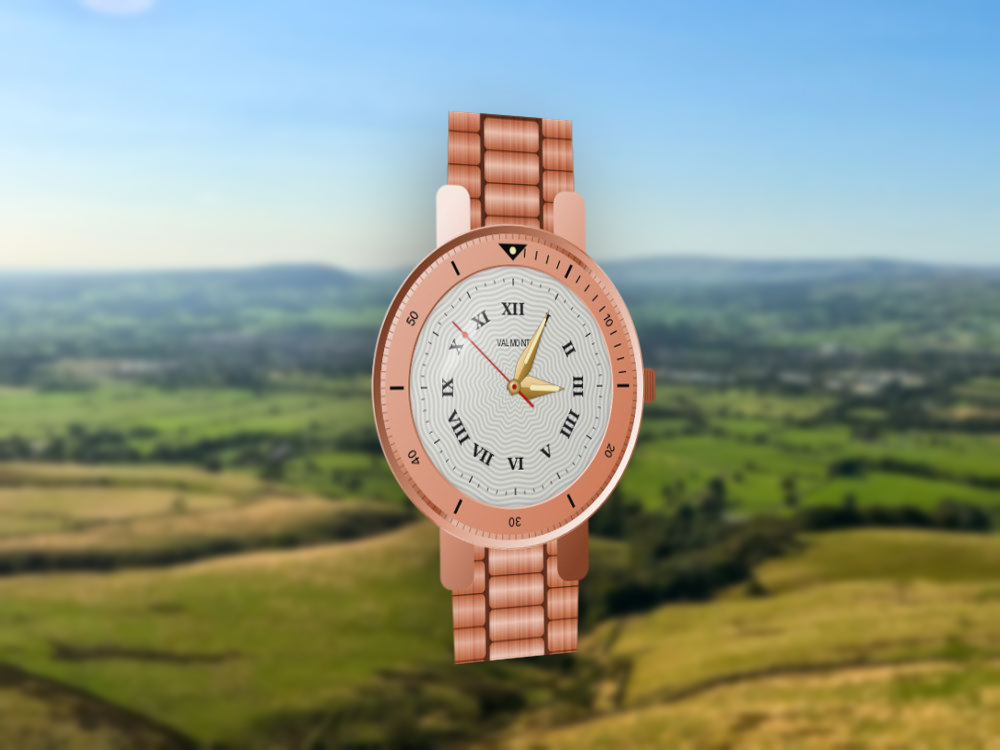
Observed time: 3:04:52
